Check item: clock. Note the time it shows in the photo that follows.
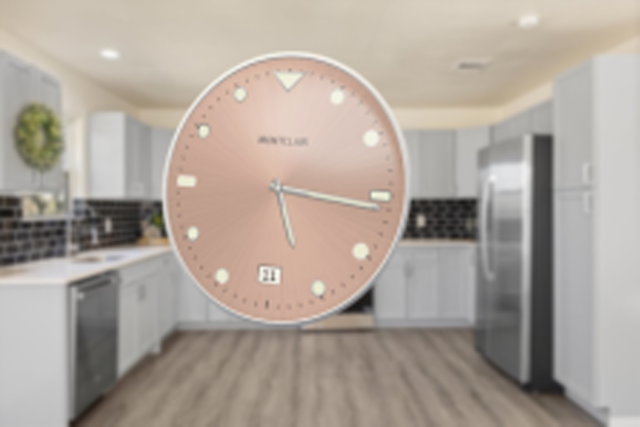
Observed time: 5:16
